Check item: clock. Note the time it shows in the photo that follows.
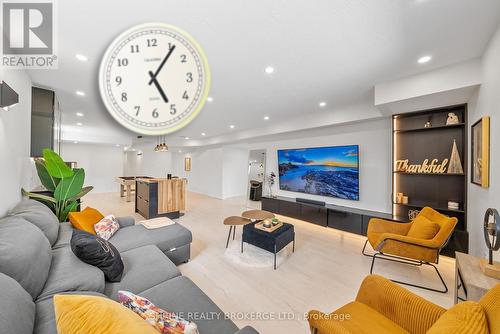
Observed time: 5:06
